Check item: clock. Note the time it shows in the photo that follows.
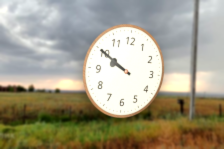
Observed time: 9:50
